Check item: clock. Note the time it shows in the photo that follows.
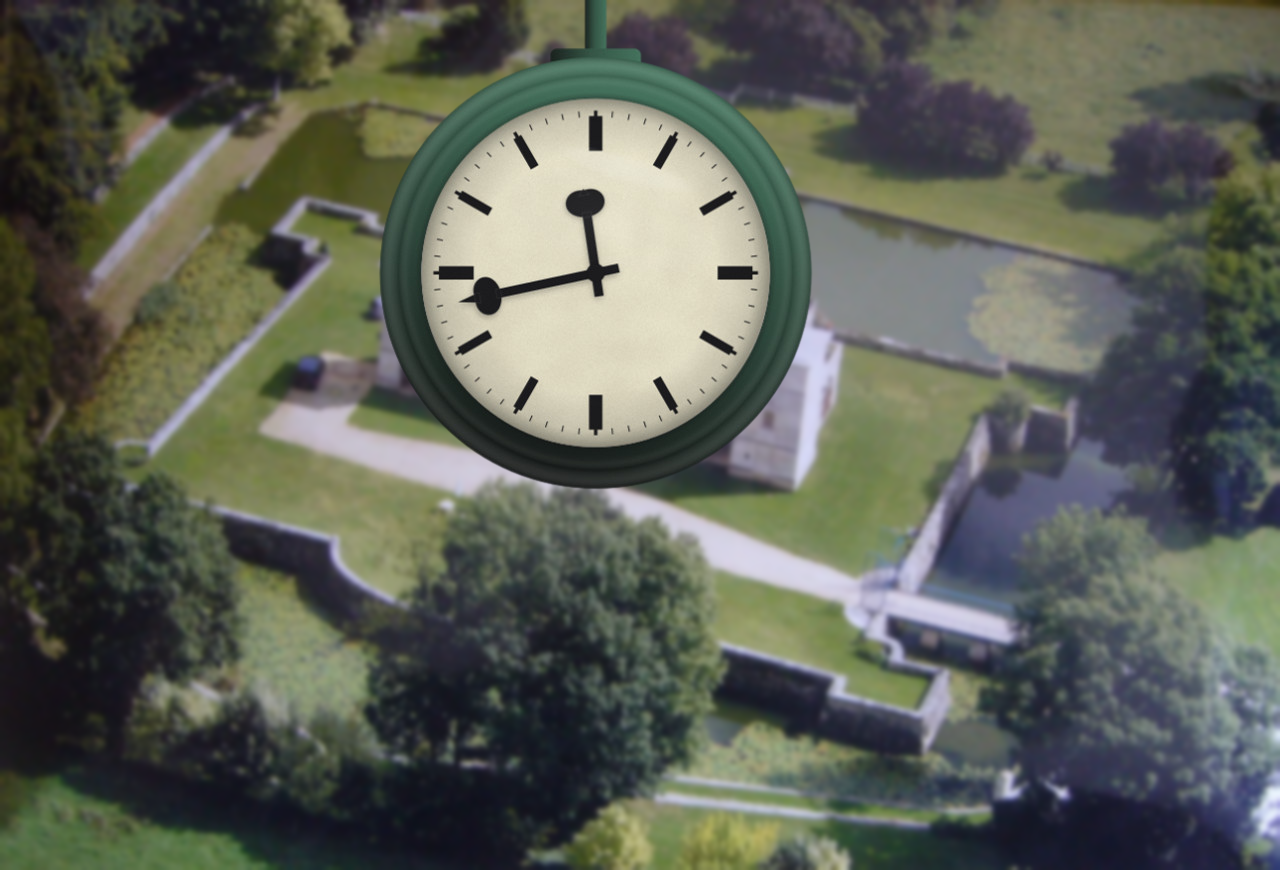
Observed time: 11:43
